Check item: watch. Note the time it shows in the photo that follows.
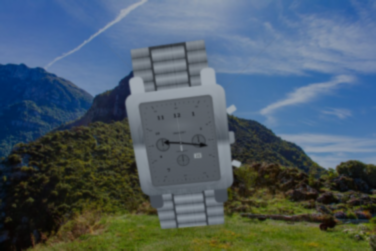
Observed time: 9:17
